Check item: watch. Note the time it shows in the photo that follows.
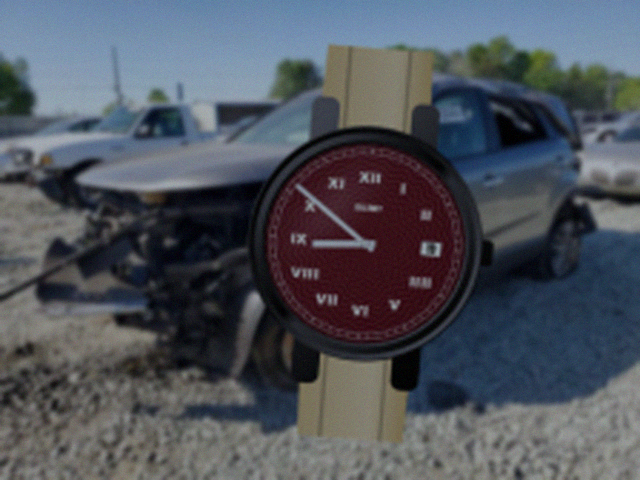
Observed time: 8:51
